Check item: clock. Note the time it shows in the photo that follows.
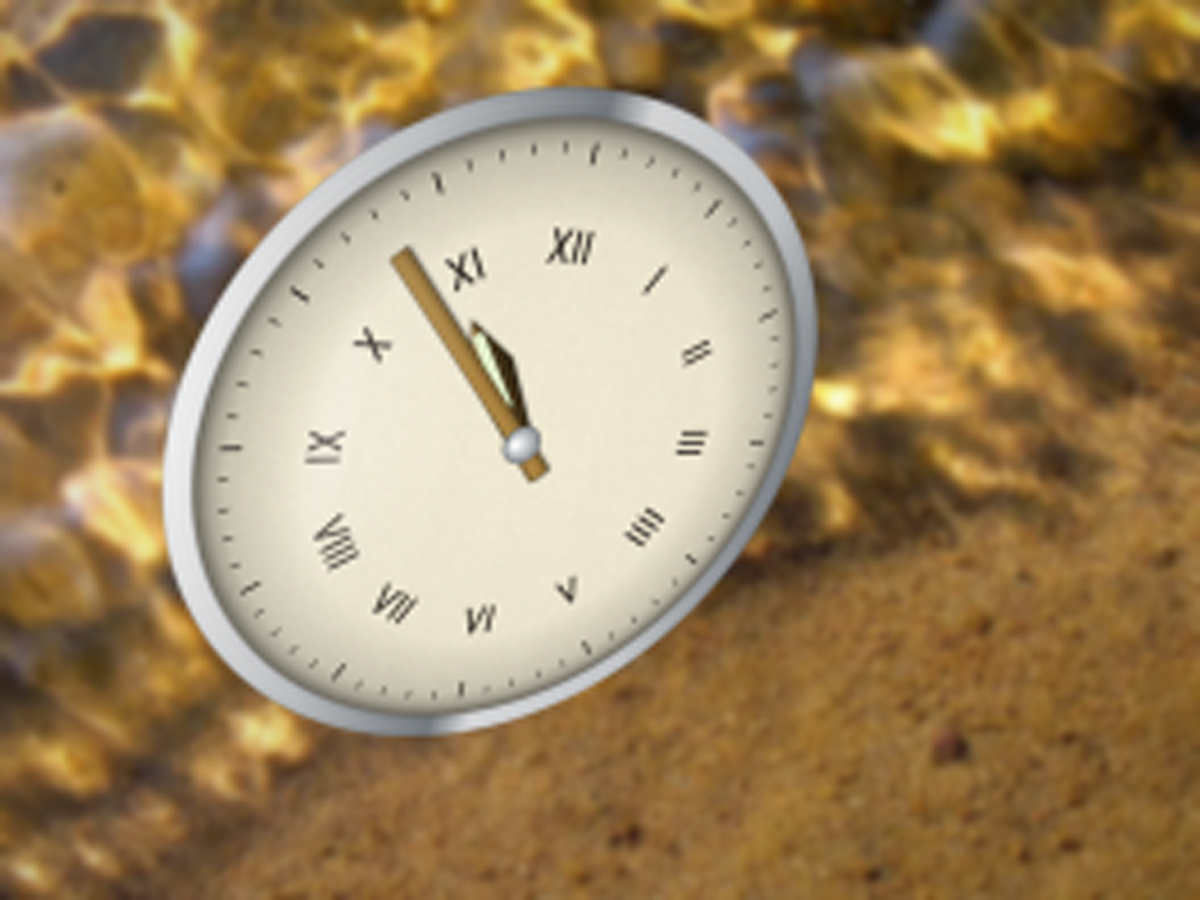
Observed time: 10:53
